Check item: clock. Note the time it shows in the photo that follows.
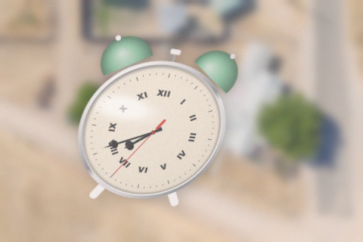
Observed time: 7:40:35
